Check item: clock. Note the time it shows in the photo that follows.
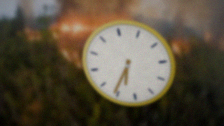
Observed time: 6:36
